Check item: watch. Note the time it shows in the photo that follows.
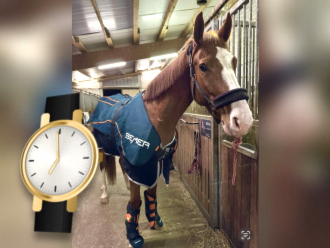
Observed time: 6:59
